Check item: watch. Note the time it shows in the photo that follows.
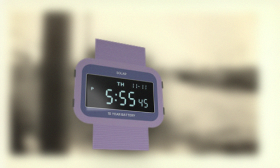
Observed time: 5:55:45
